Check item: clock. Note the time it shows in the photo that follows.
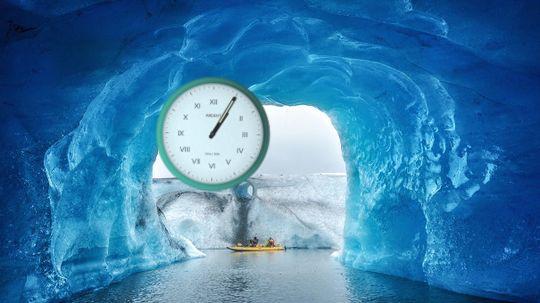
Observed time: 1:05
